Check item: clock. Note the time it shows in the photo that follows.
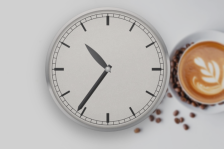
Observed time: 10:36
